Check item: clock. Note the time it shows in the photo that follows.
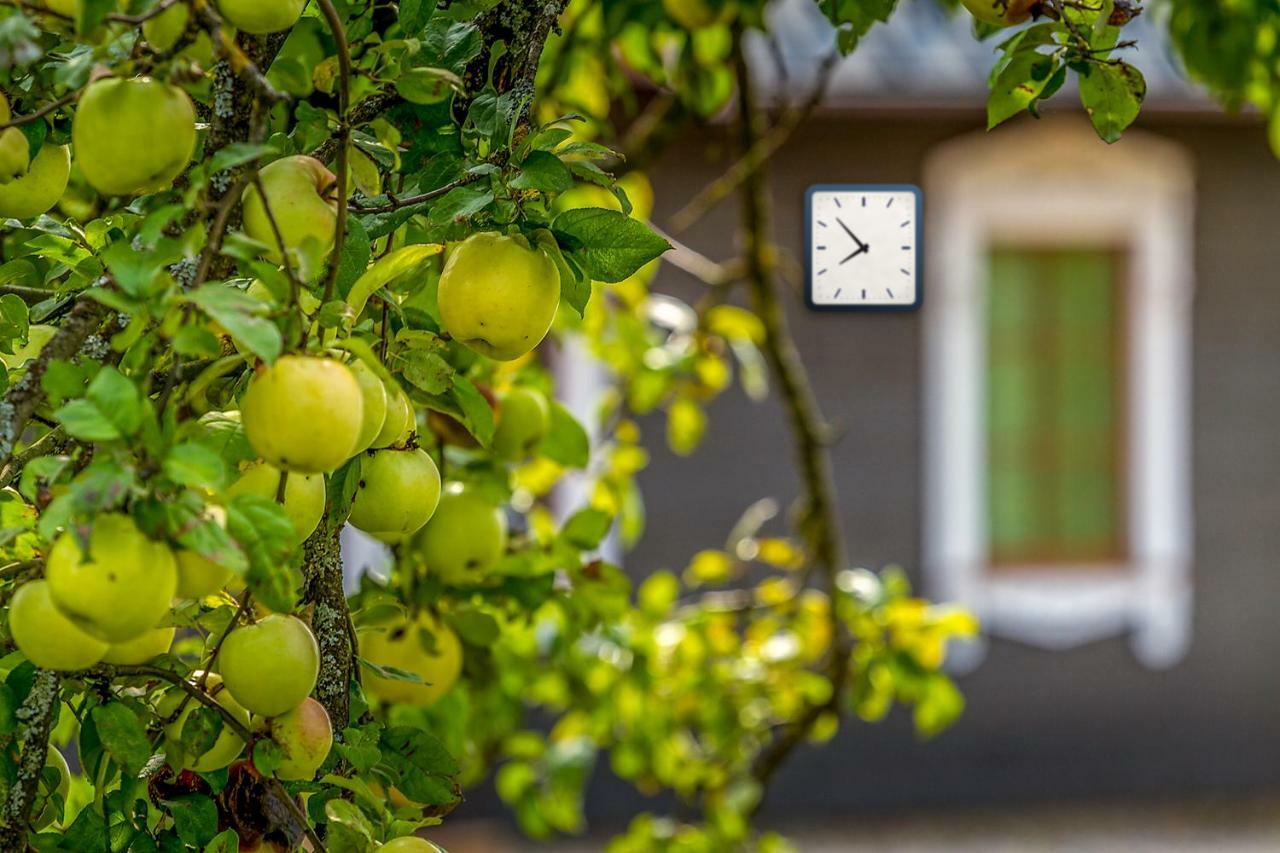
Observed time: 7:53
